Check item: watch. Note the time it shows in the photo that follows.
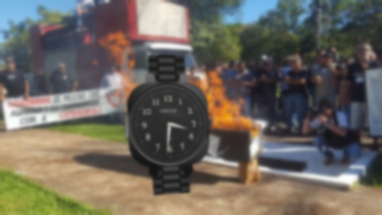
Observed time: 3:31
